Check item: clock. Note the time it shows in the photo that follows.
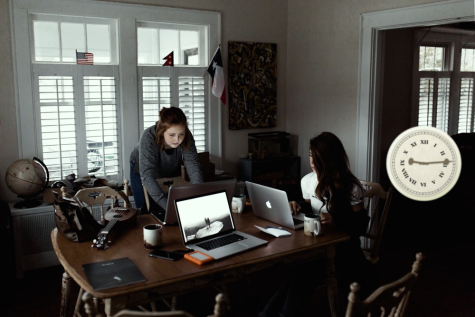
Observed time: 9:14
